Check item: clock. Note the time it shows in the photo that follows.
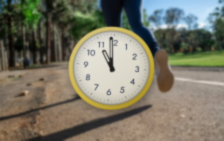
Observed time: 10:59
